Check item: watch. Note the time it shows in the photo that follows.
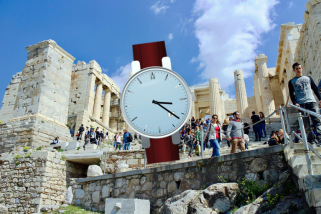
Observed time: 3:22
